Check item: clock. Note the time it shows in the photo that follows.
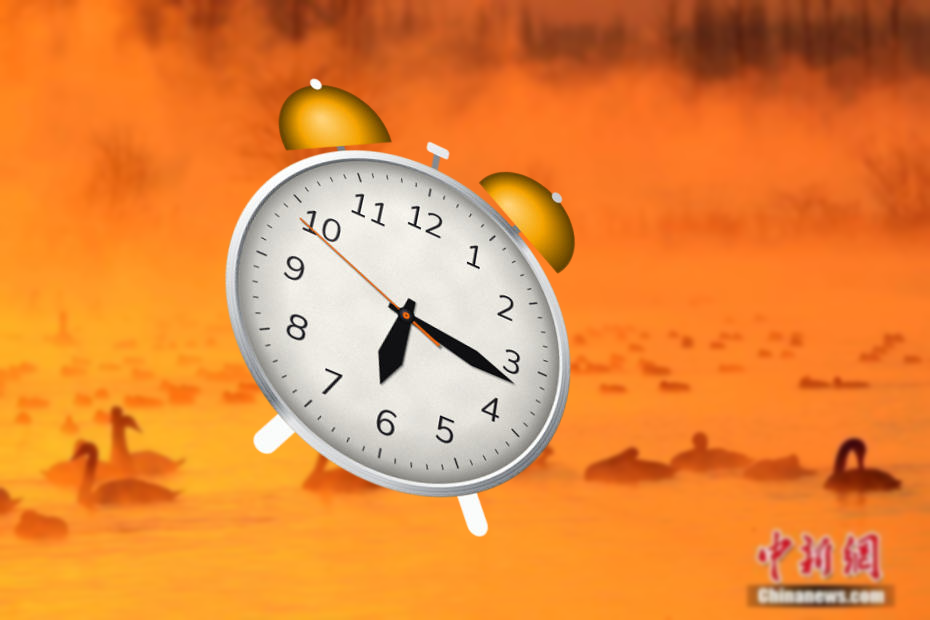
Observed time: 6:16:49
